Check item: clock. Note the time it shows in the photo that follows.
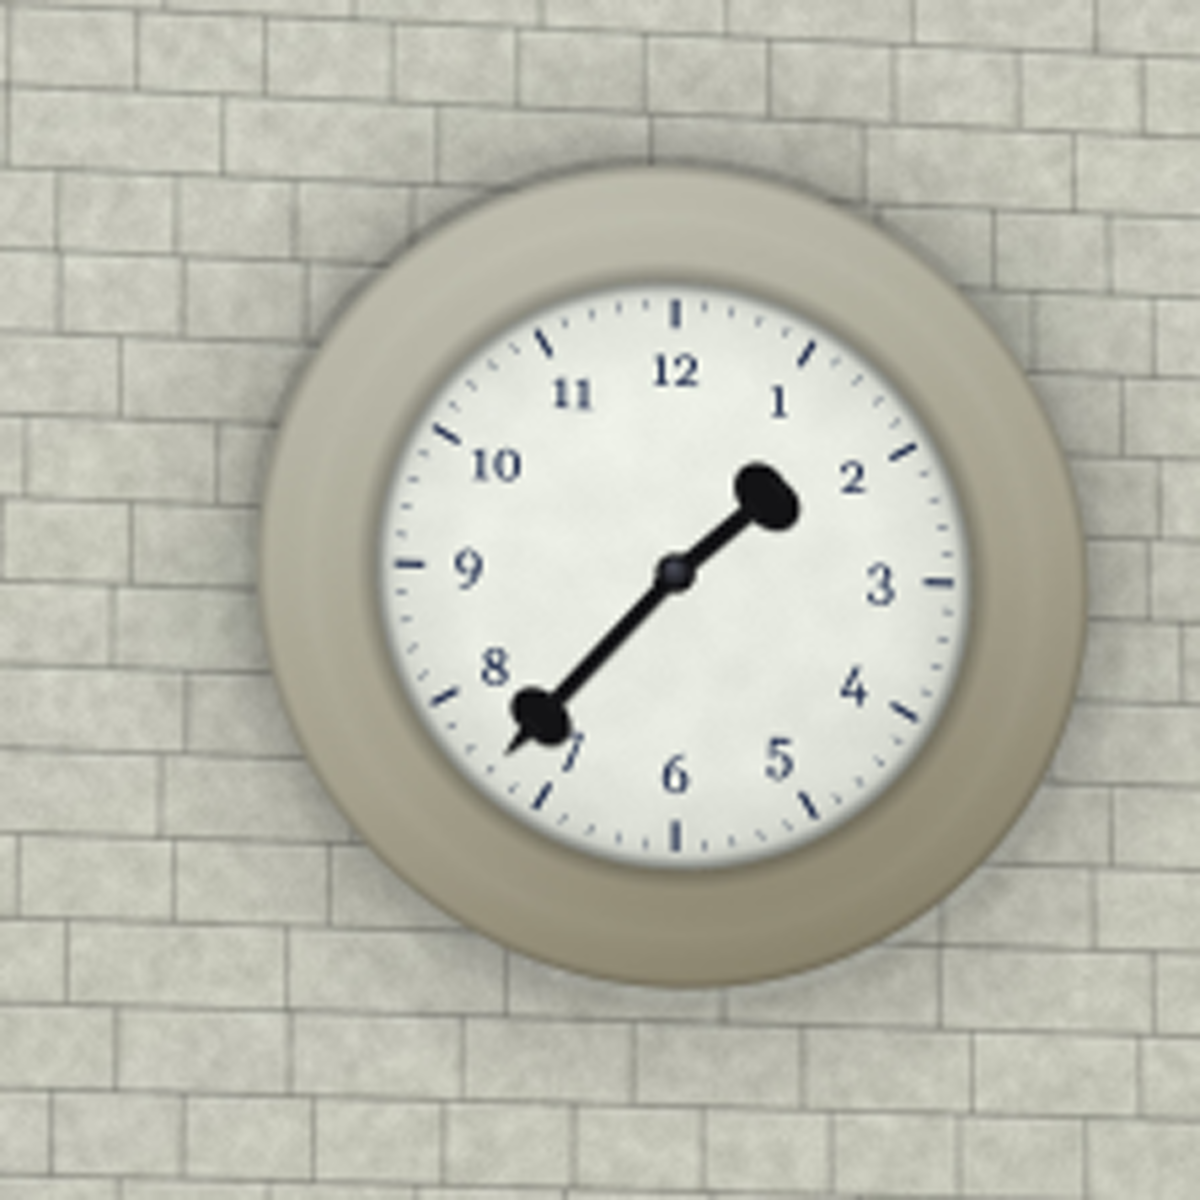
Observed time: 1:37
